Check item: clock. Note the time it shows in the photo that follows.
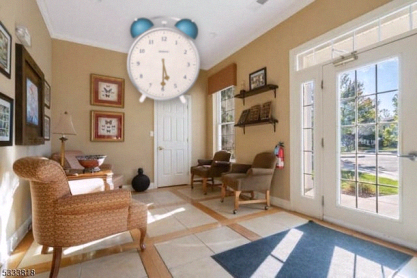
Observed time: 5:30
